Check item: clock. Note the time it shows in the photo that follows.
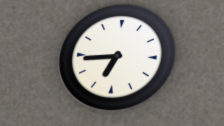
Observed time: 6:44
